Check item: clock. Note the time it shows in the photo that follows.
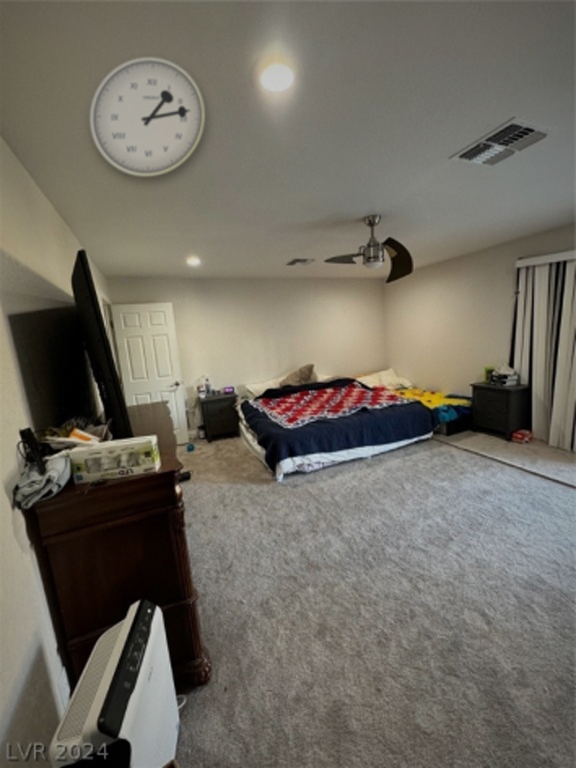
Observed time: 1:13
